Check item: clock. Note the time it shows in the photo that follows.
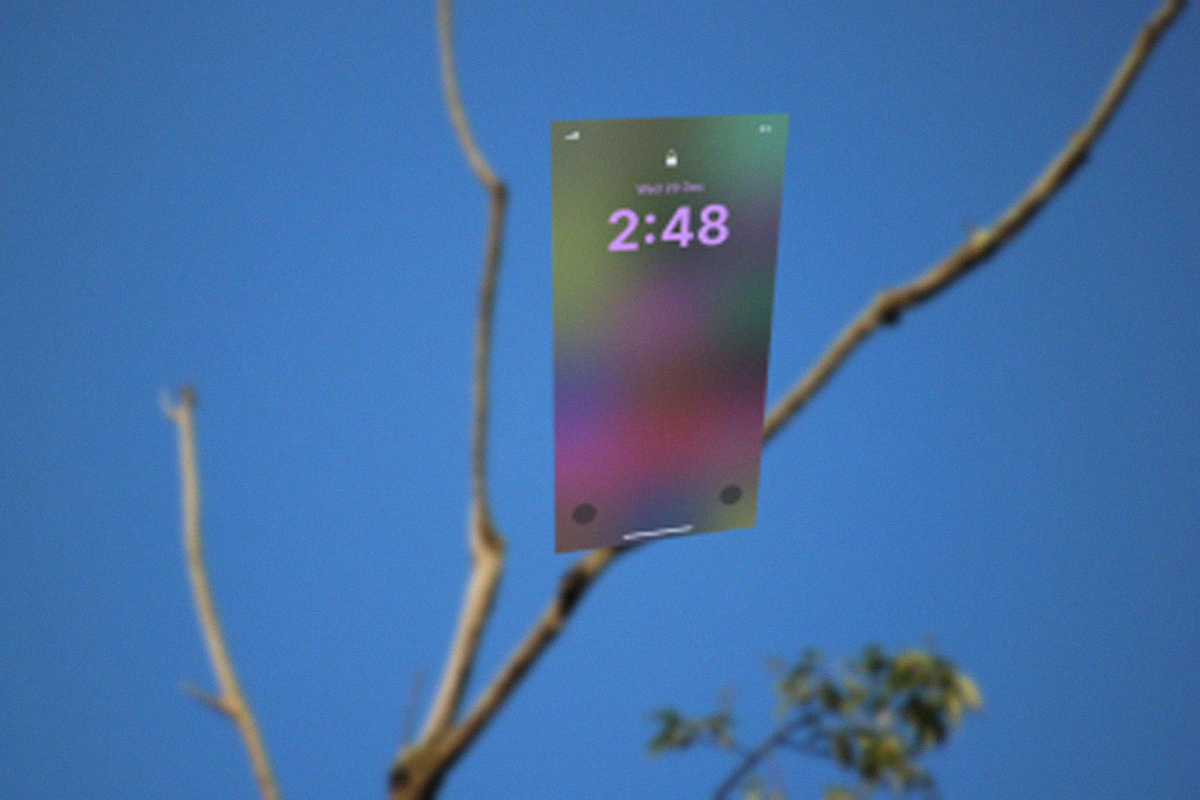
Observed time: 2:48
